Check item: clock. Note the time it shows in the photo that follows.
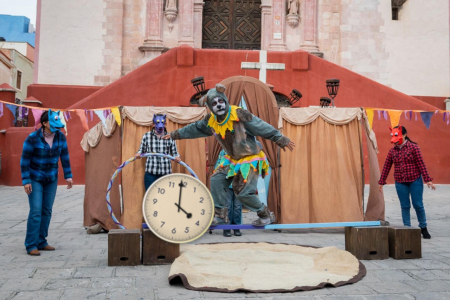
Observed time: 3:59
